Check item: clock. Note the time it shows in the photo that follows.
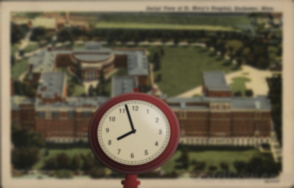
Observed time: 7:57
